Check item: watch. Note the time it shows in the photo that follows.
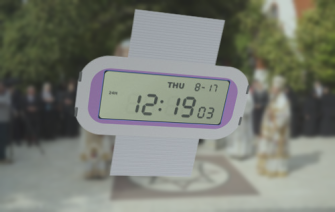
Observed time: 12:19:03
